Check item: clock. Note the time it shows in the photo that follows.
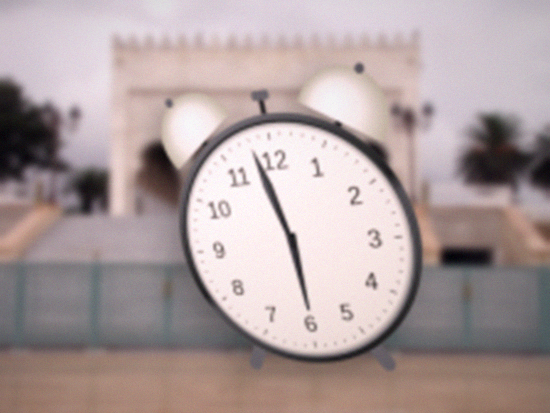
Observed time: 5:58
